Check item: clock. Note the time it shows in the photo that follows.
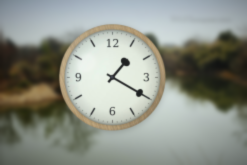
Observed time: 1:20
